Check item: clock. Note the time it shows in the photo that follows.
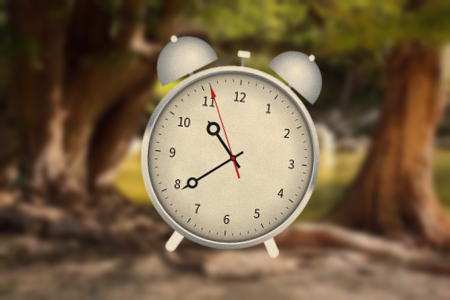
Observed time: 10:38:56
